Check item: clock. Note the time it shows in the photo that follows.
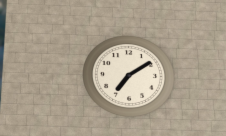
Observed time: 7:09
